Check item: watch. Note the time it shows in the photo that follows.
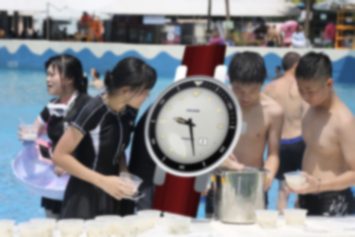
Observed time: 9:27
